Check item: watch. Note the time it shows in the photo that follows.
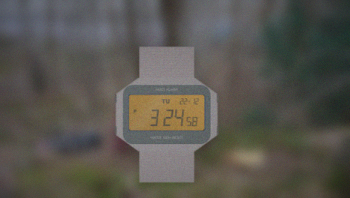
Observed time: 3:24:58
